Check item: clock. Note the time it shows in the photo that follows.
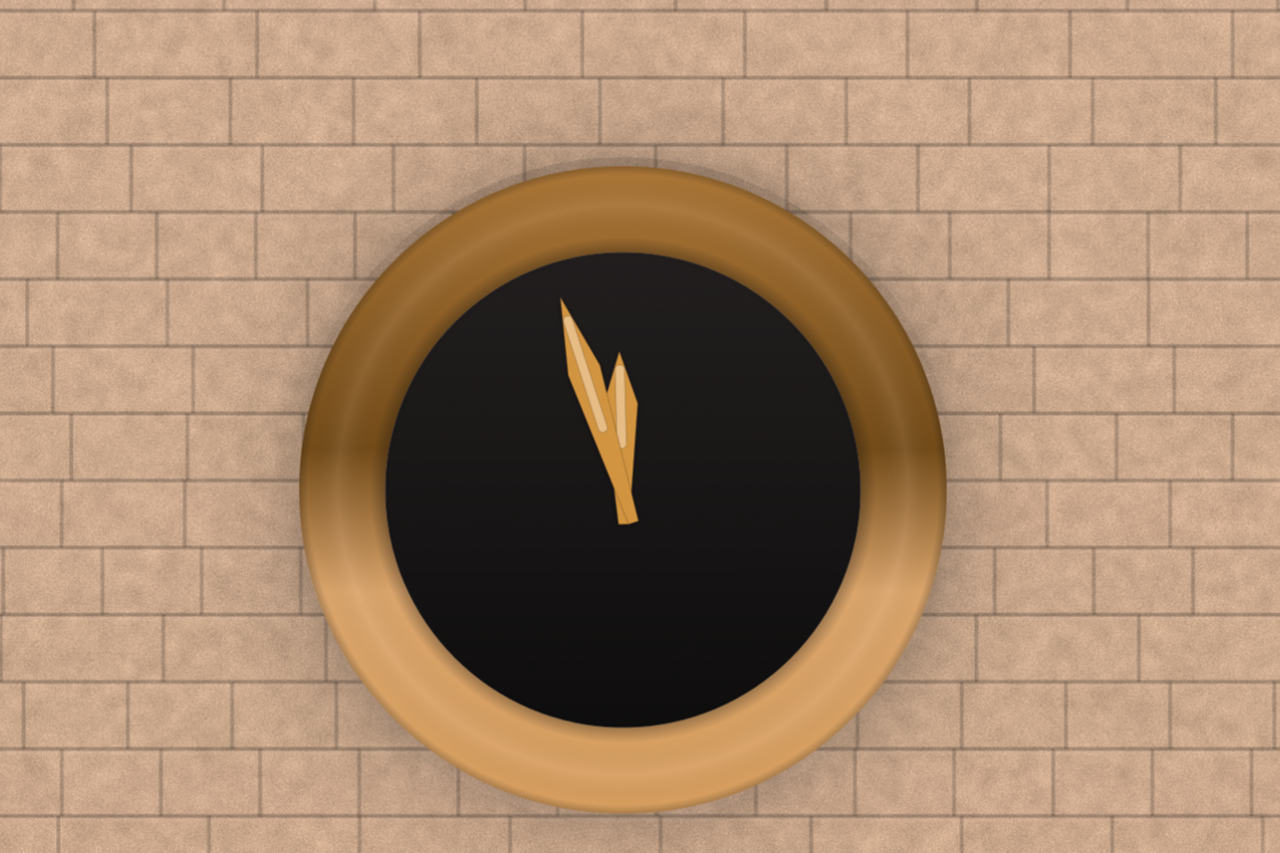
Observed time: 11:57
